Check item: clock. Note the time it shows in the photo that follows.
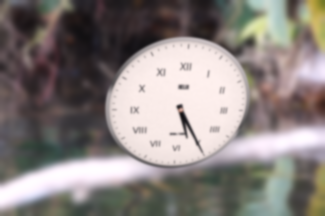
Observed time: 5:25
